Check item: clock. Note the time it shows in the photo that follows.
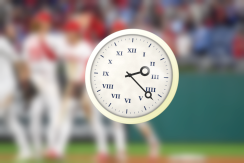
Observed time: 2:22
